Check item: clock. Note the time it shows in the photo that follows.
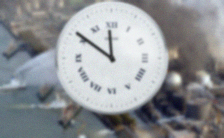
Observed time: 11:51
